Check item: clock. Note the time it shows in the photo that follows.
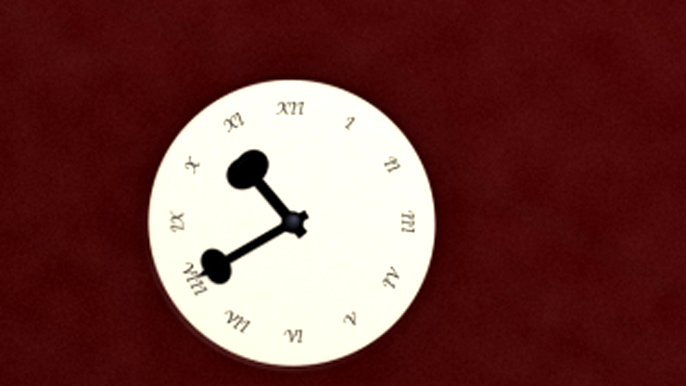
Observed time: 10:40
